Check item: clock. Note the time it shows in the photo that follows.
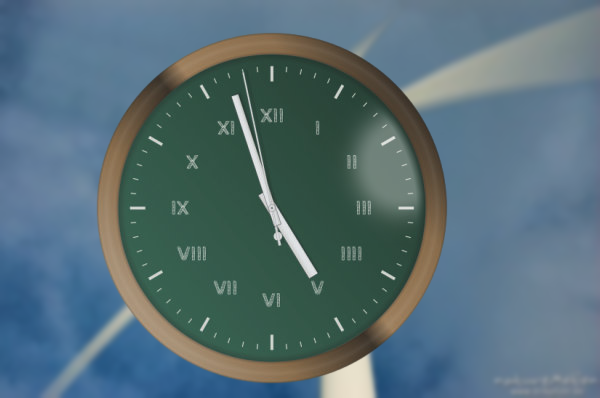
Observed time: 4:56:58
